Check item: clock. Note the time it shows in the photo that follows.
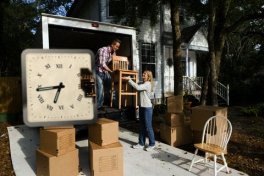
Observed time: 6:44
